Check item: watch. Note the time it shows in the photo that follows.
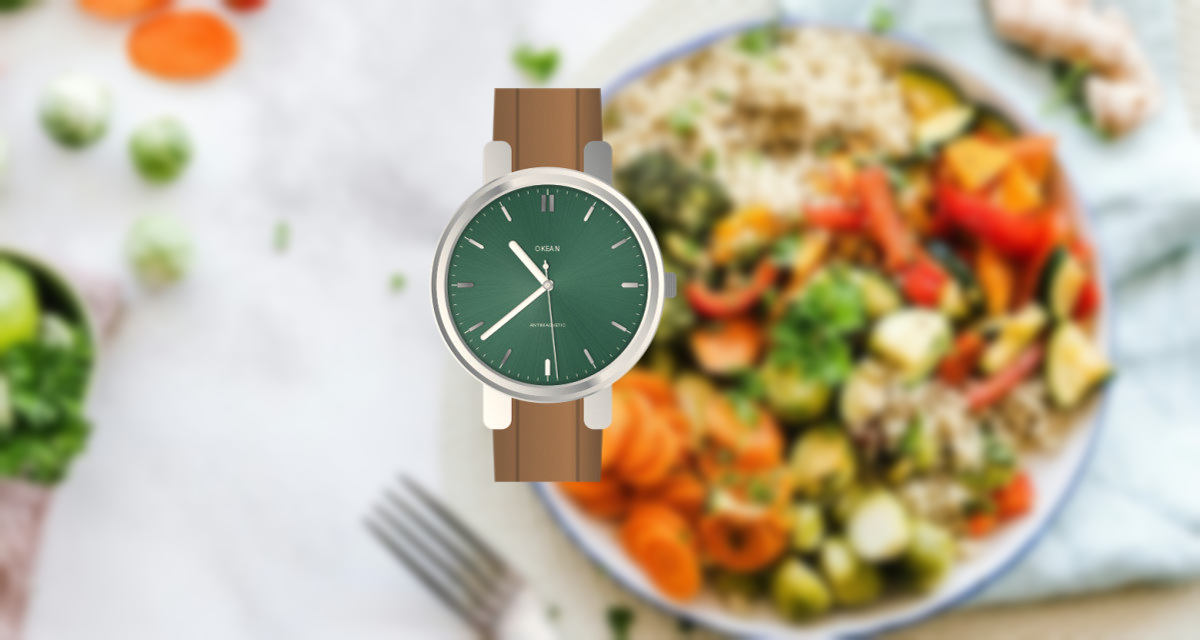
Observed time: 10:38:29
